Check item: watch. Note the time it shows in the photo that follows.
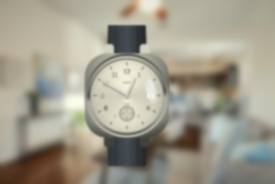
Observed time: 12:50
